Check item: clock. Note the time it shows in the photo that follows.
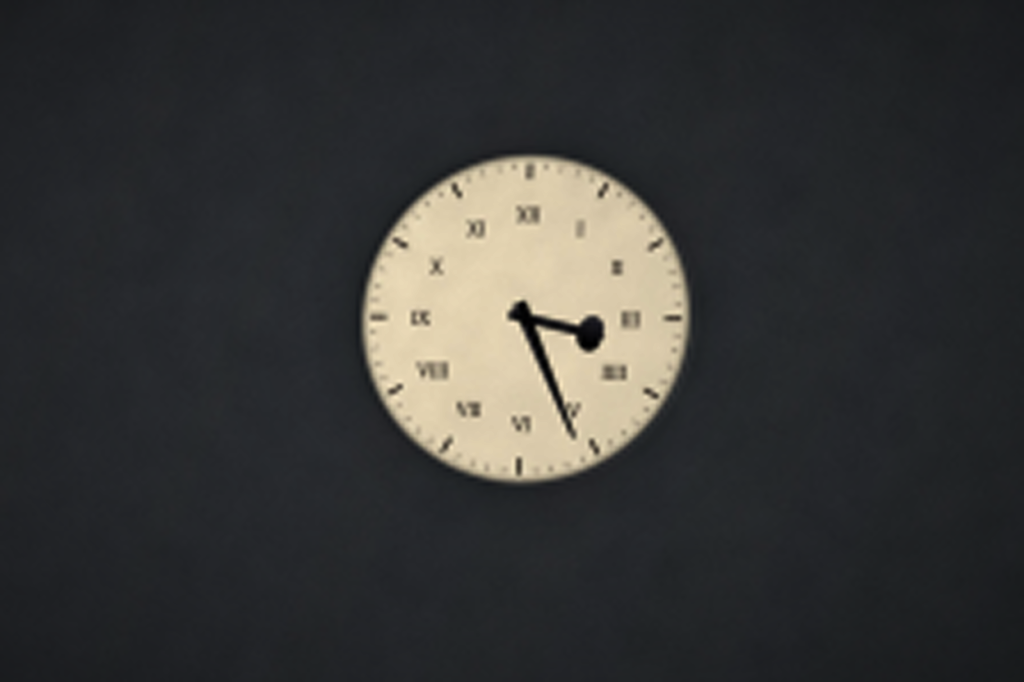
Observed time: 3:26
